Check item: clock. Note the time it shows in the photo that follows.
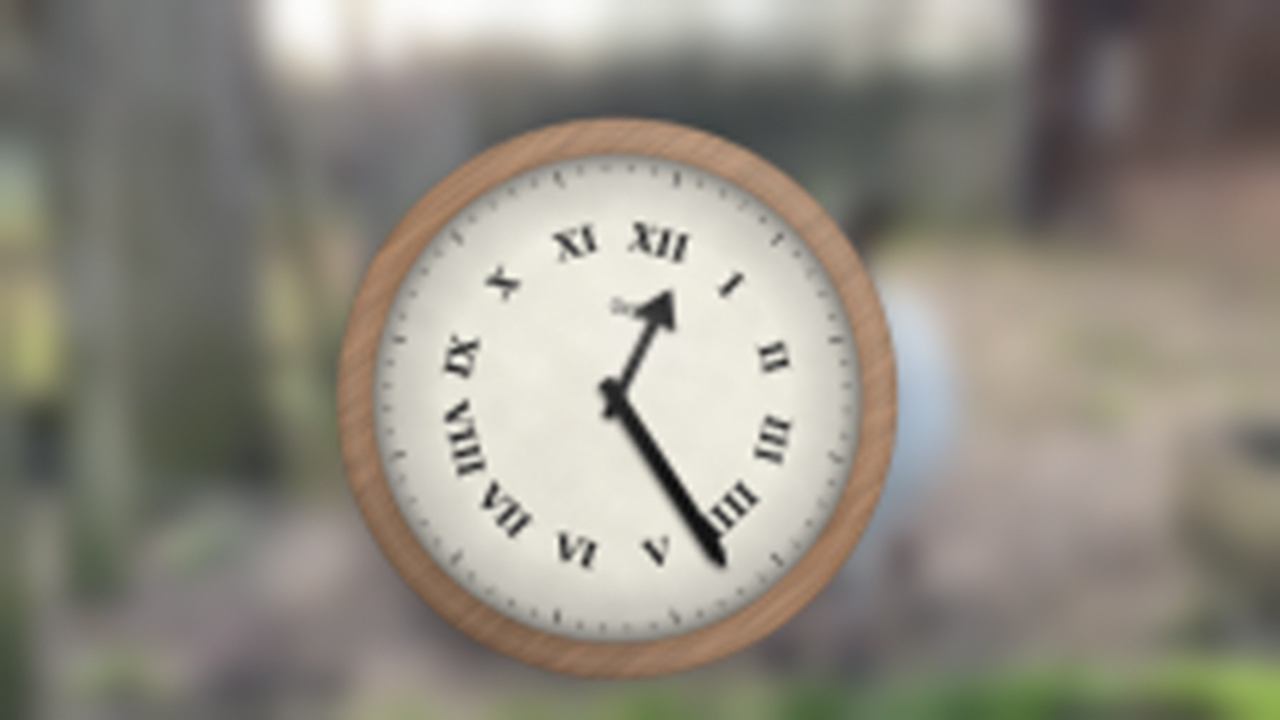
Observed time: 12:22
